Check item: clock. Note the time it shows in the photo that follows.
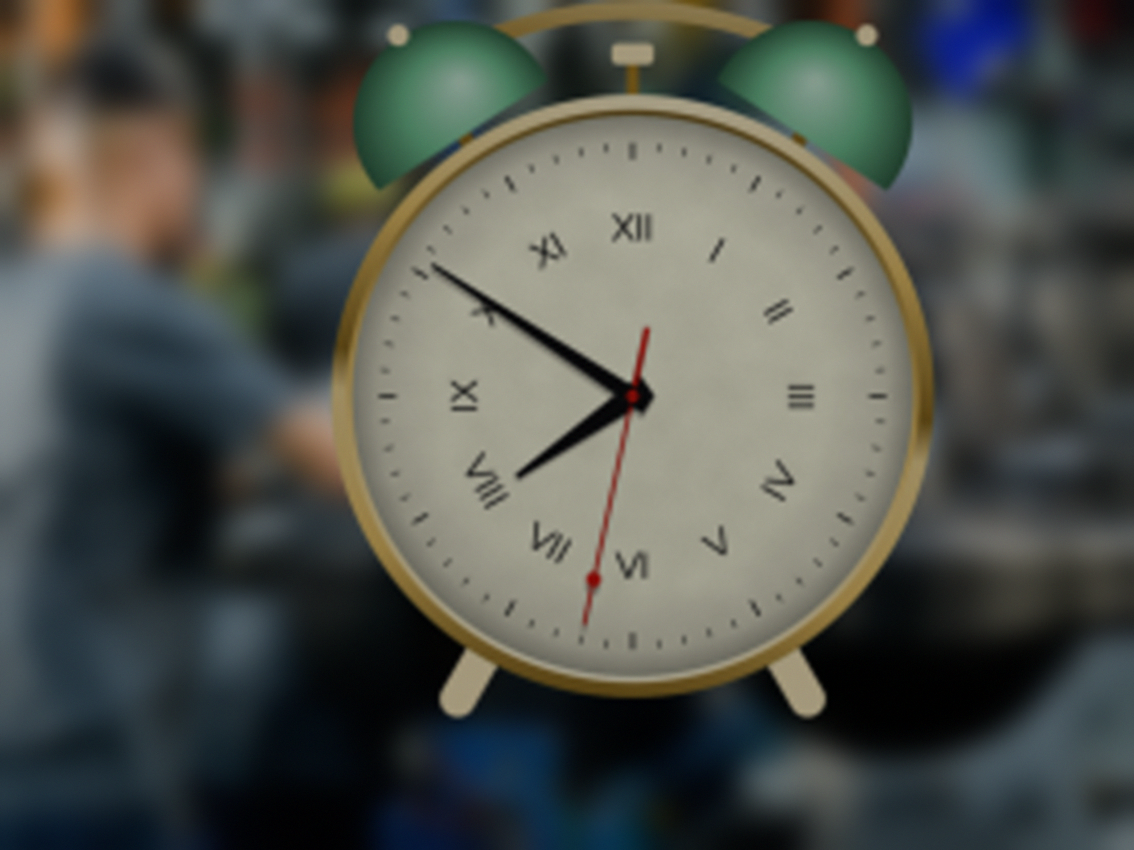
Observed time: 7:50:32
